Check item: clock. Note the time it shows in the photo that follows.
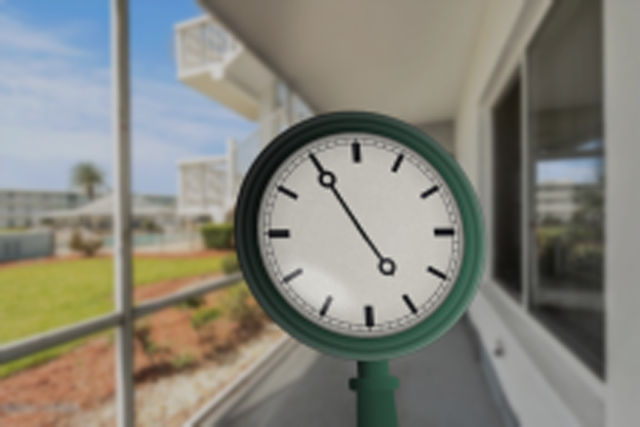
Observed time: 4:55
